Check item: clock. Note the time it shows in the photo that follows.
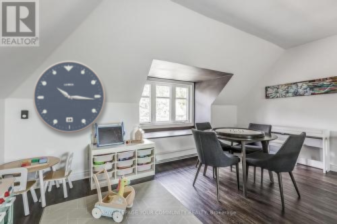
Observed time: 10:16
